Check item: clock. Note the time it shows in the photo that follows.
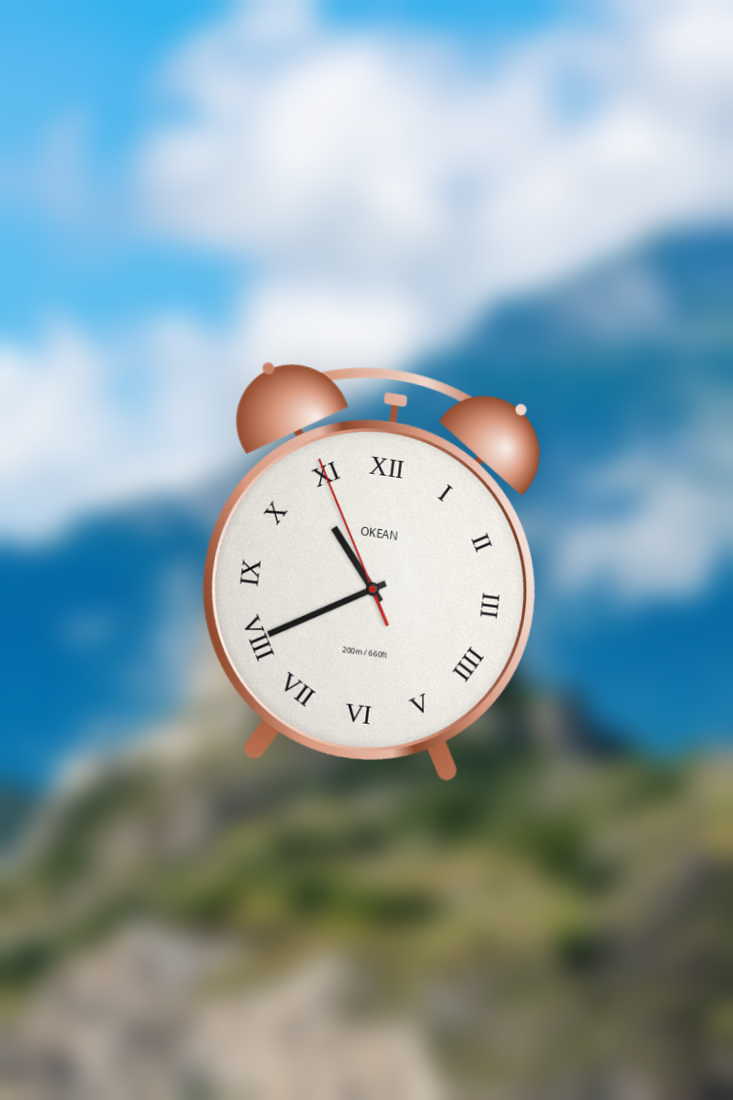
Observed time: 10:39:55
